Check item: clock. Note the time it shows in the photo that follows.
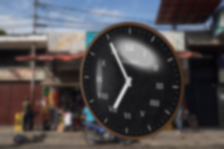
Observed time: 6:55
